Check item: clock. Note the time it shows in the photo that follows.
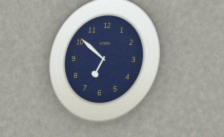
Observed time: 6:51
